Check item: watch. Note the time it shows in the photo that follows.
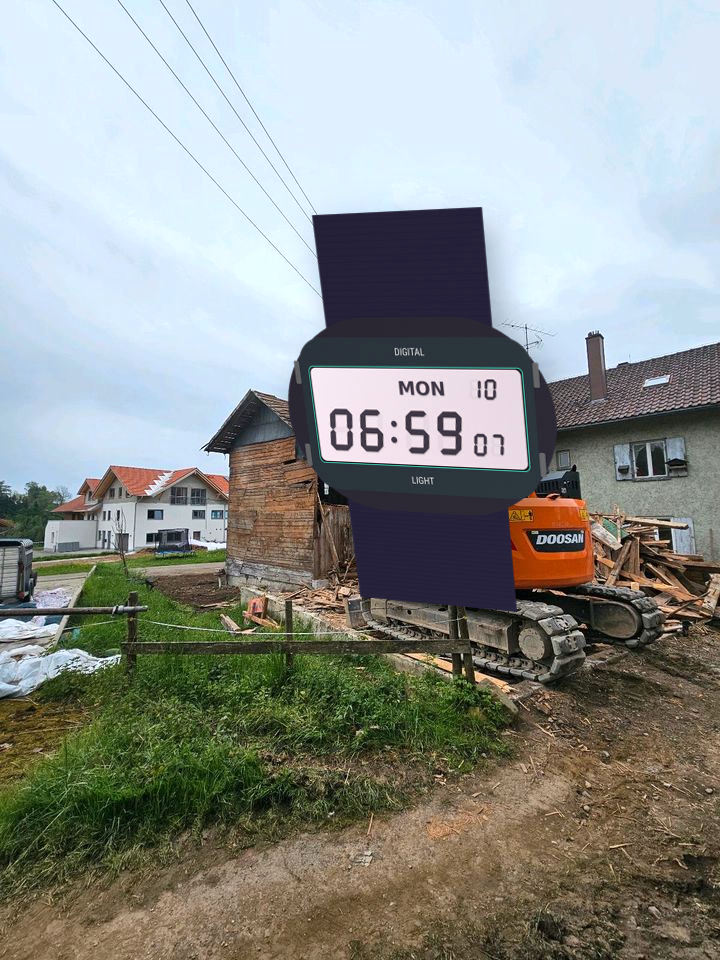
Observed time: 6:59:07
